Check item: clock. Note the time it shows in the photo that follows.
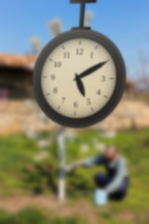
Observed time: 5:10
